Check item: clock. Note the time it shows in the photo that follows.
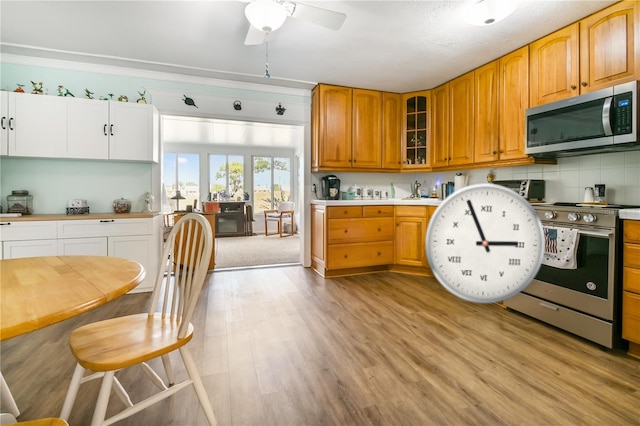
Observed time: 2:56
